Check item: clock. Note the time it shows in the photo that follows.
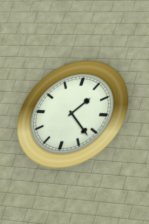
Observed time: 1:22
